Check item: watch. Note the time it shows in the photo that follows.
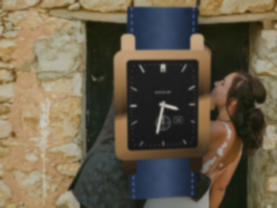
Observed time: 3:32
